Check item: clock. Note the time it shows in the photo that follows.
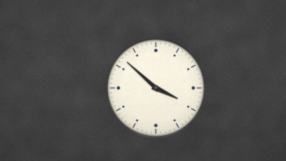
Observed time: 3:52
